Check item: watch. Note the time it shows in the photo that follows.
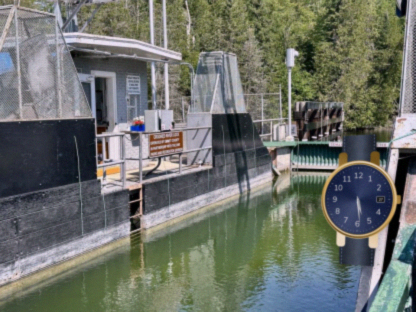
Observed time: 5:29
